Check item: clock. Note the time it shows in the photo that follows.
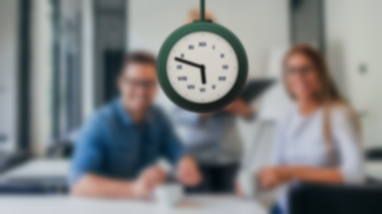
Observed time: 5:48
